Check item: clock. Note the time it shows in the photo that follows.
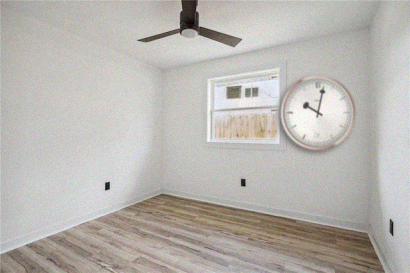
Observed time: 10:02
